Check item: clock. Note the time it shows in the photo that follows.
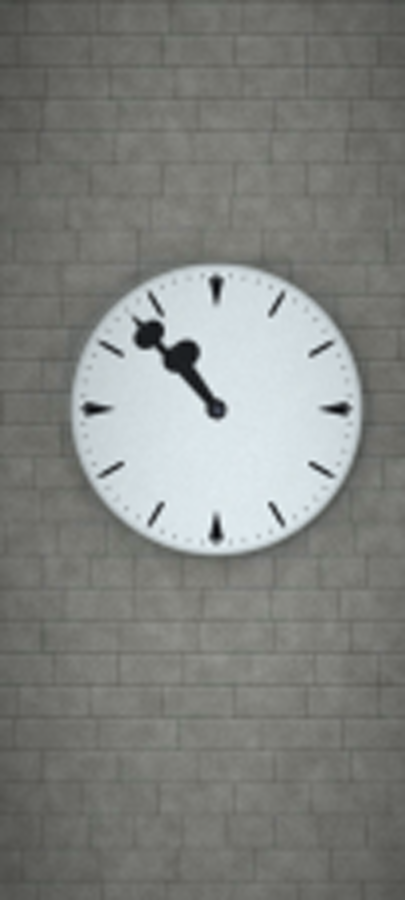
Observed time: 10:53
